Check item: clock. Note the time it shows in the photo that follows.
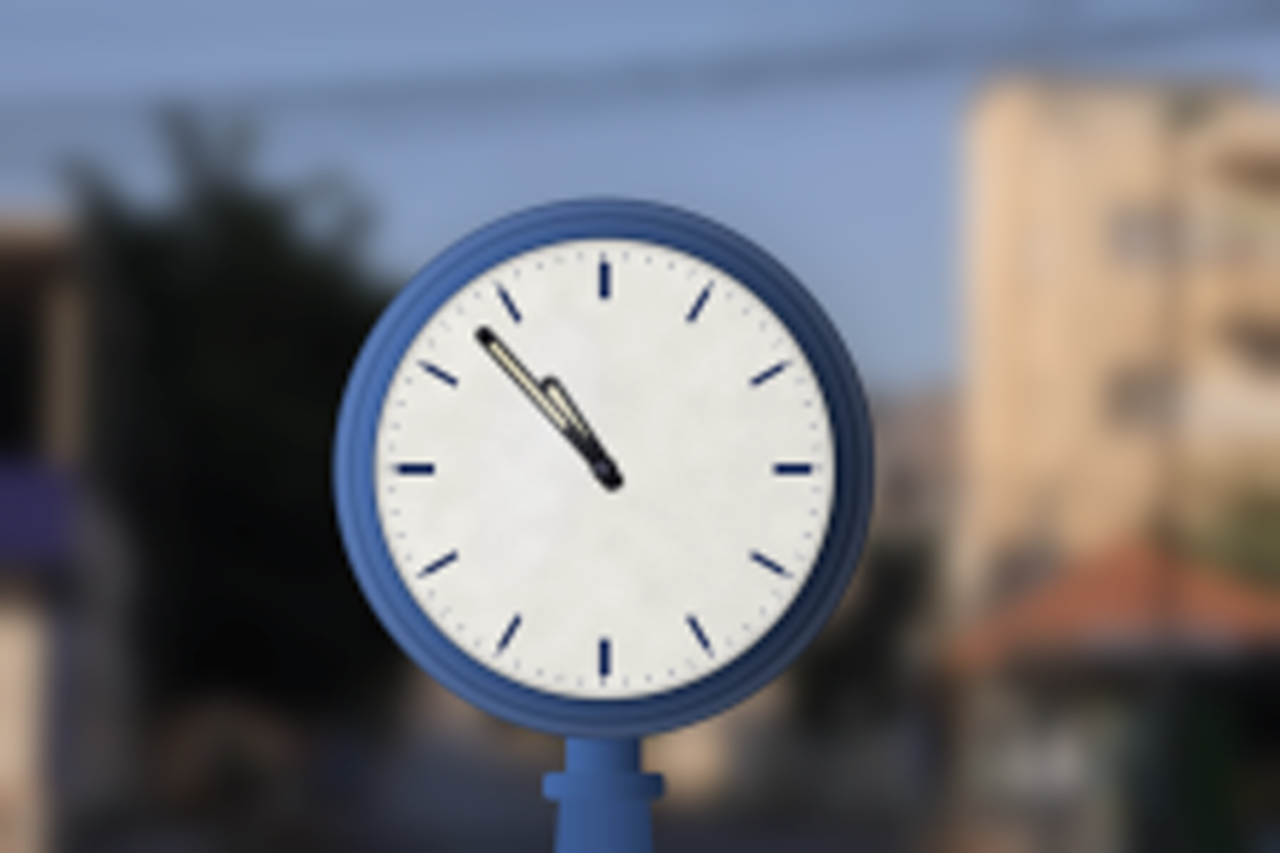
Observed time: 10:53
